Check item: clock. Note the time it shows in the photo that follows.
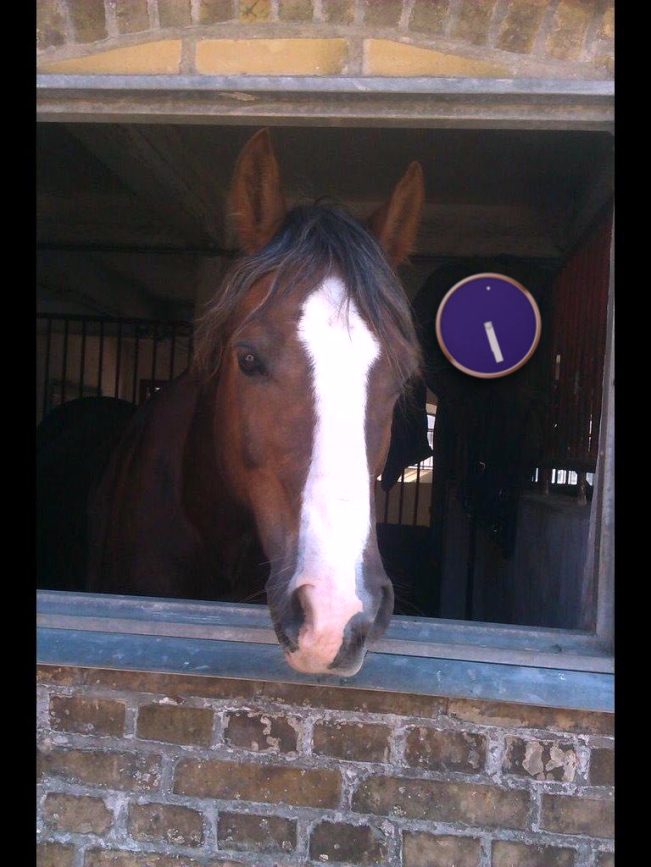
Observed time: 5:27
